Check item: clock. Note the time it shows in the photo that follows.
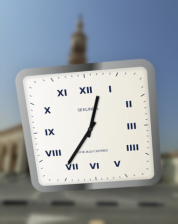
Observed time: 12:36
